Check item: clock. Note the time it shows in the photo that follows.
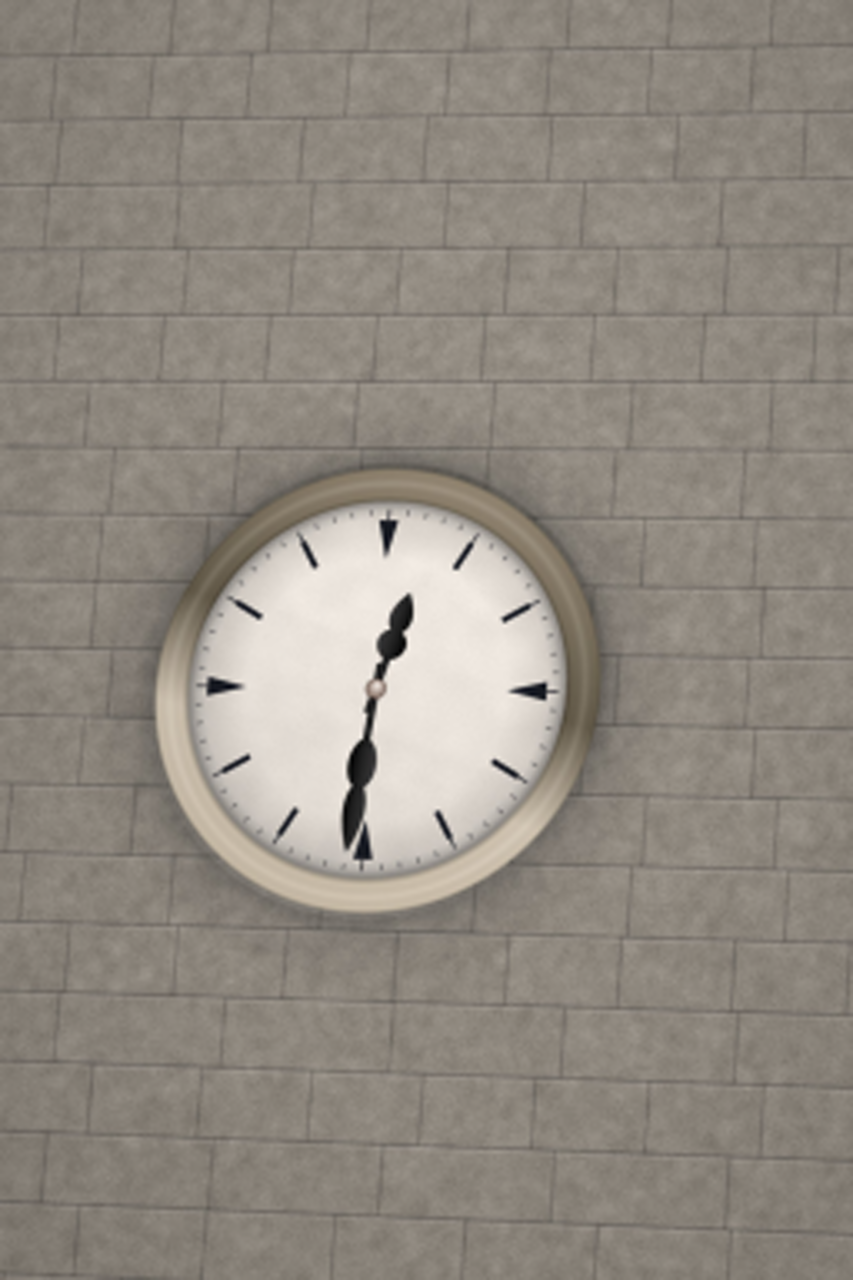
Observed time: 12:31
